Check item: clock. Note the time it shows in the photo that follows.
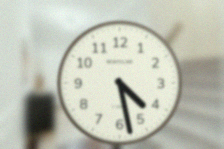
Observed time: 4:28
